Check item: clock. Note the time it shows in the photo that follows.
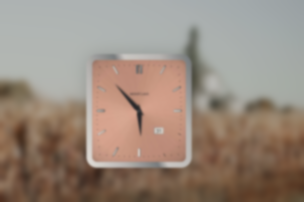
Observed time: 5:53
